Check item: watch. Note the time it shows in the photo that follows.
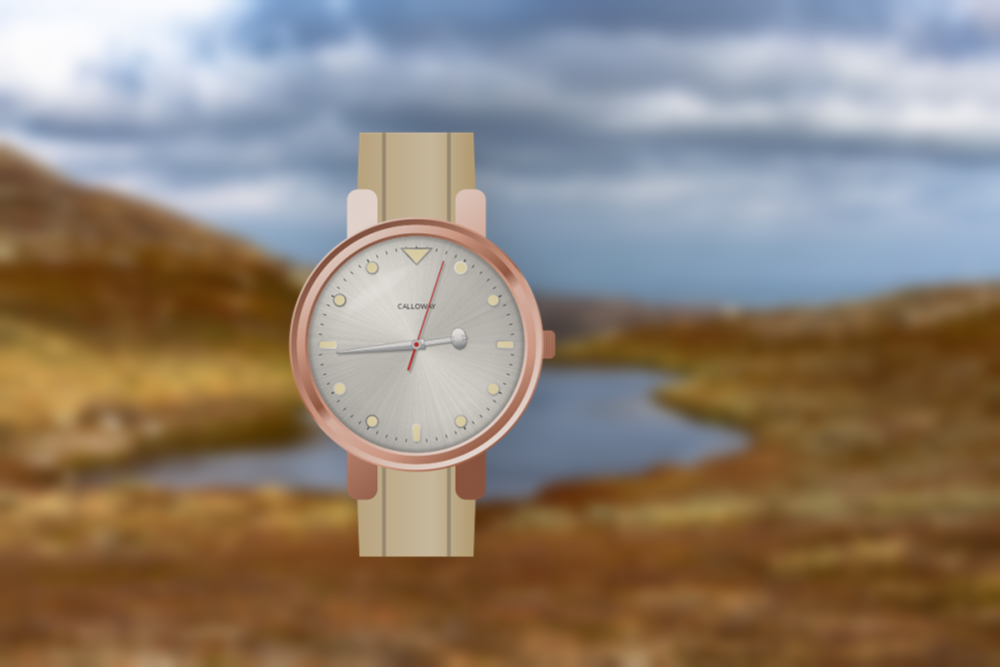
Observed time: 2:44:03
